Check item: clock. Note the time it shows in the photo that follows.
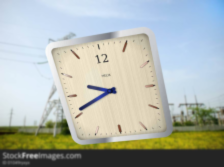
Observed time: 9:41
